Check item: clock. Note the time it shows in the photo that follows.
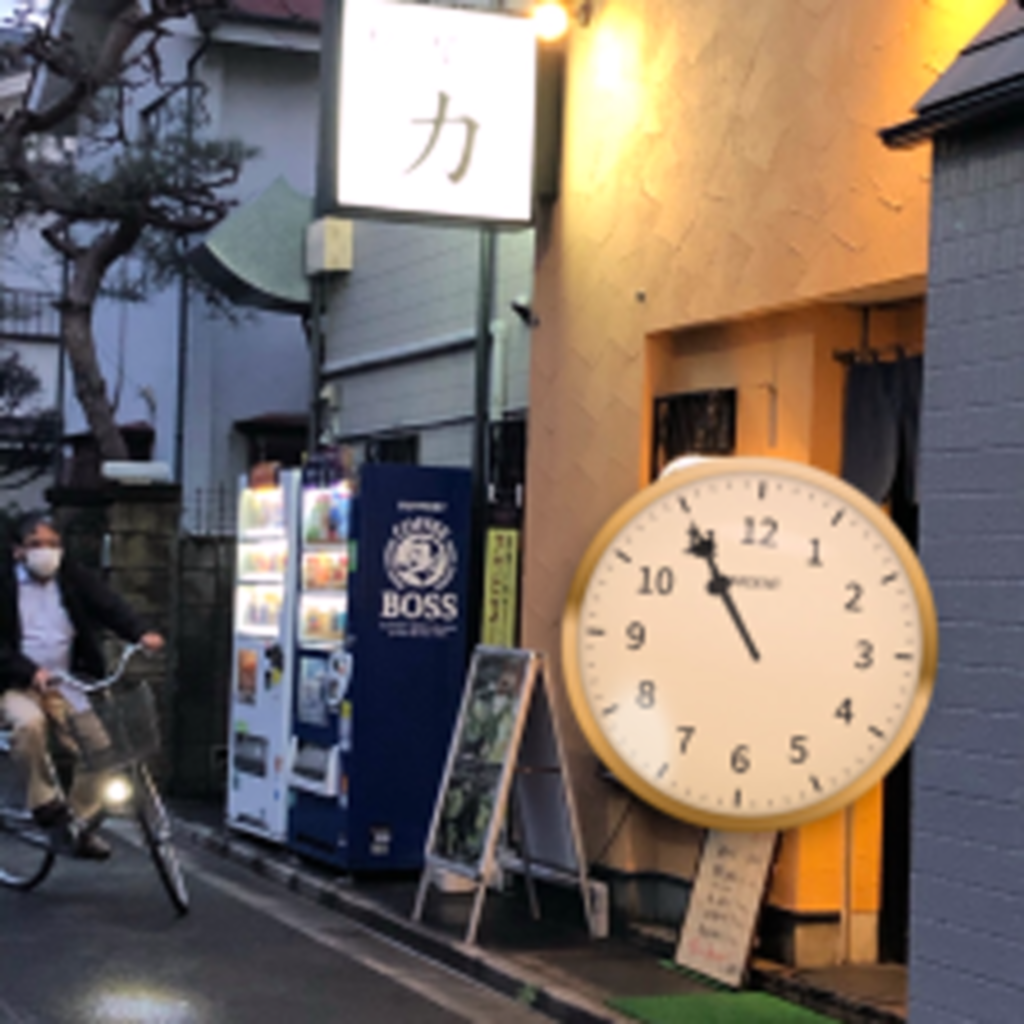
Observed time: 10:55
